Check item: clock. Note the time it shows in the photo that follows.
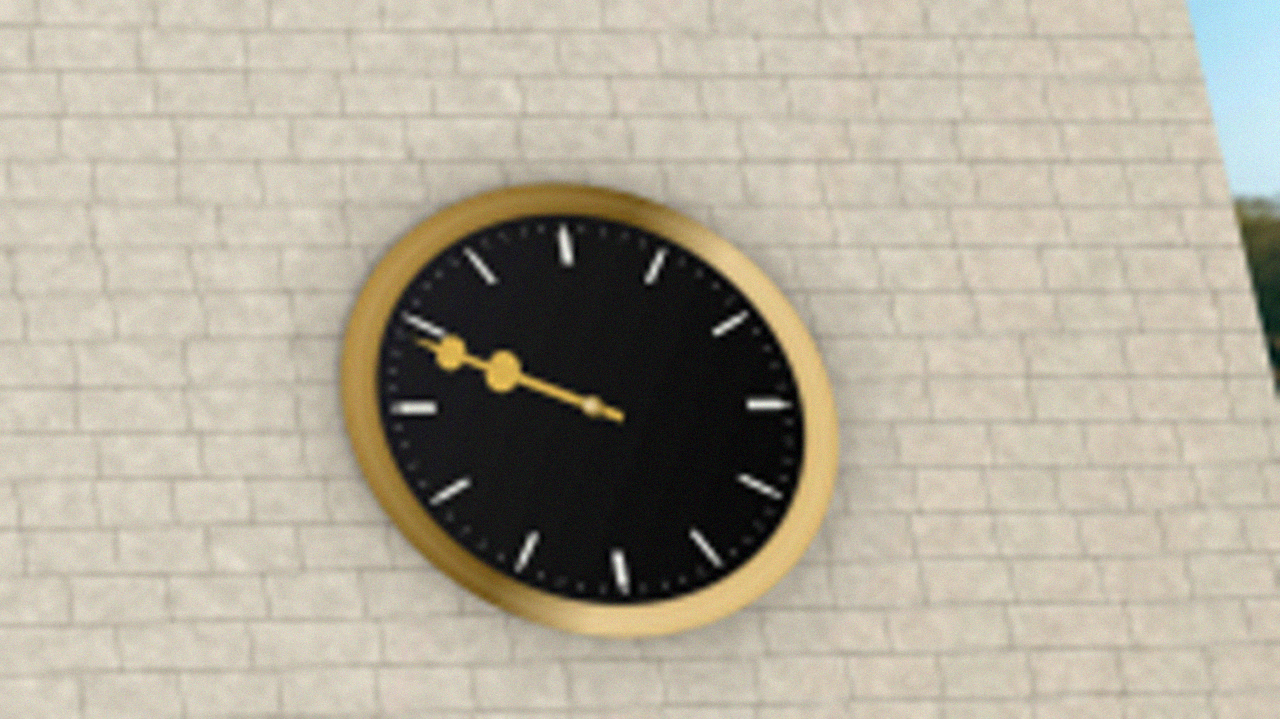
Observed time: 9:49
